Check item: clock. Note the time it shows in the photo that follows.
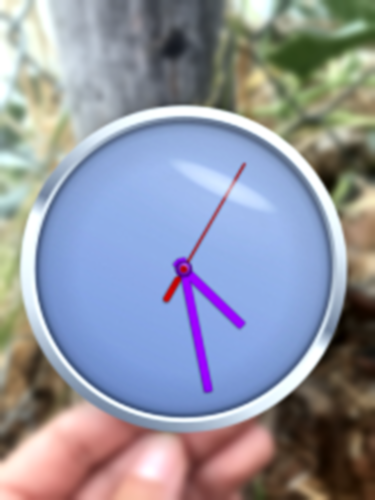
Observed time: 4:28:05
